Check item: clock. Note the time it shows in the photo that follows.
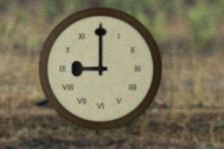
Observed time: 9:00
